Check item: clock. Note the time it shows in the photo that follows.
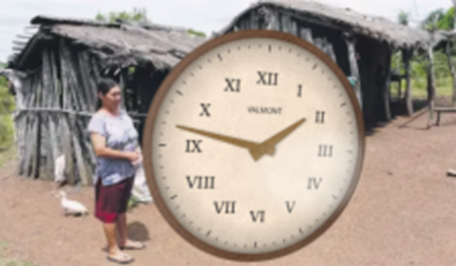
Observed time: 1:47
